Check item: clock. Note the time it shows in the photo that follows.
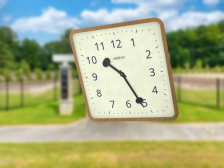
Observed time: 10:26
